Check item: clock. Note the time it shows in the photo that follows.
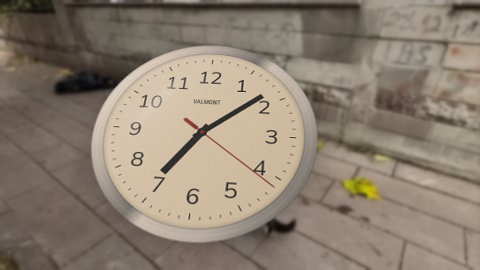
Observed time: 7:08:21
